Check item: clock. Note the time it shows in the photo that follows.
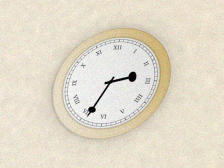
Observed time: 2:34
